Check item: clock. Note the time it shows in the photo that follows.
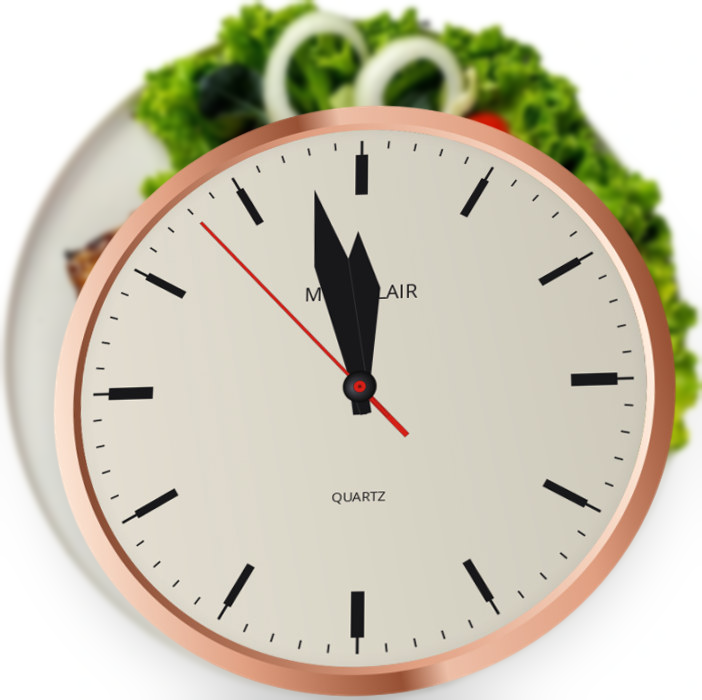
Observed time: 11:57:53
